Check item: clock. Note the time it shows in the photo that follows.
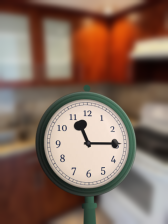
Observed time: 11:15
